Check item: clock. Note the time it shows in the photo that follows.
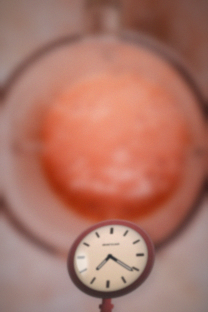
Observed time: 7:21
